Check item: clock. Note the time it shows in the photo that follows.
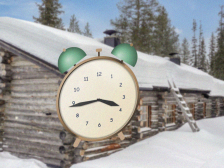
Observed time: 3:44
